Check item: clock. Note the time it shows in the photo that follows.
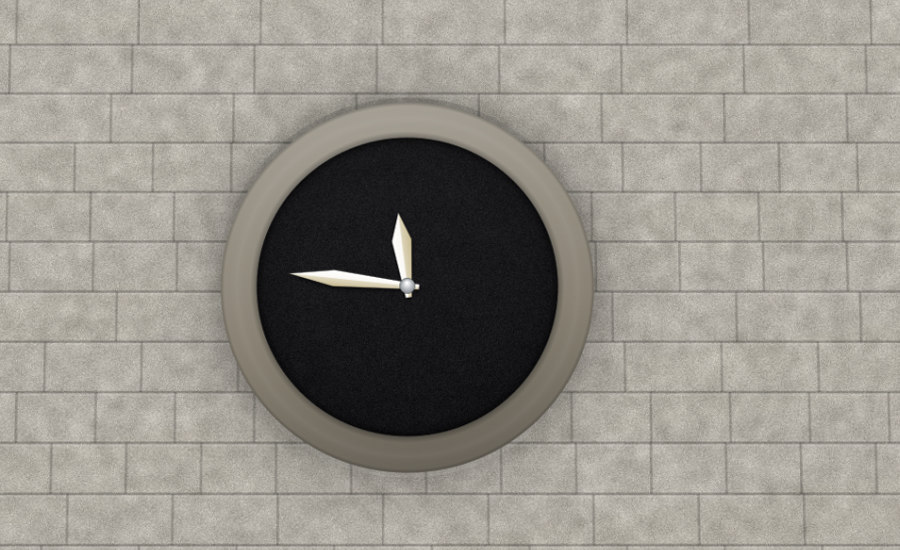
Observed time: 11:46
